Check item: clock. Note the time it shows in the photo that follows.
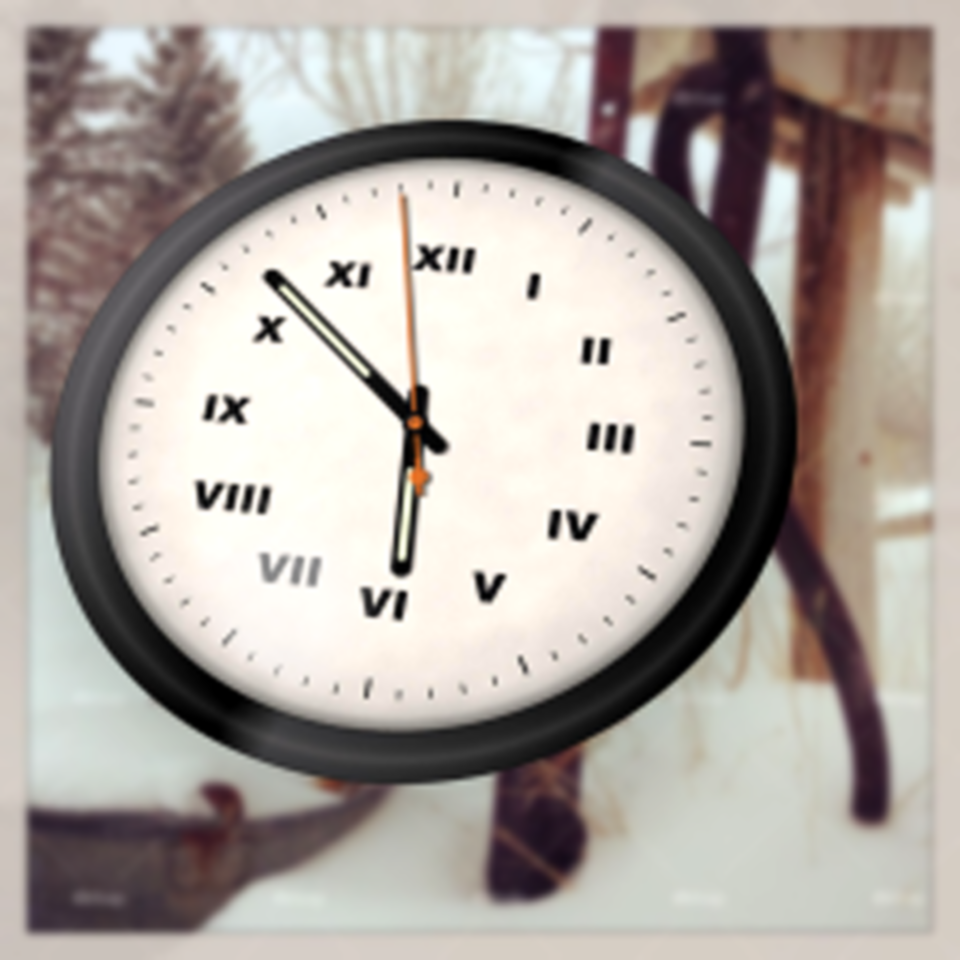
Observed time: 5:51:58
